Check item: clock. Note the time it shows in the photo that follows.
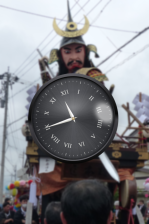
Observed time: 11:45
